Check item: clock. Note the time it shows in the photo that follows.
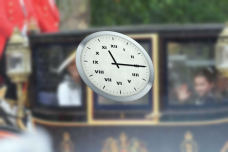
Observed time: 11:15
